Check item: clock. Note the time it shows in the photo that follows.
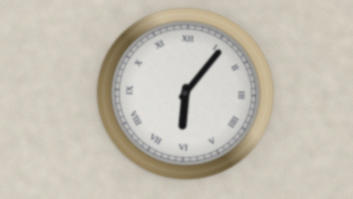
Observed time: 6:06
